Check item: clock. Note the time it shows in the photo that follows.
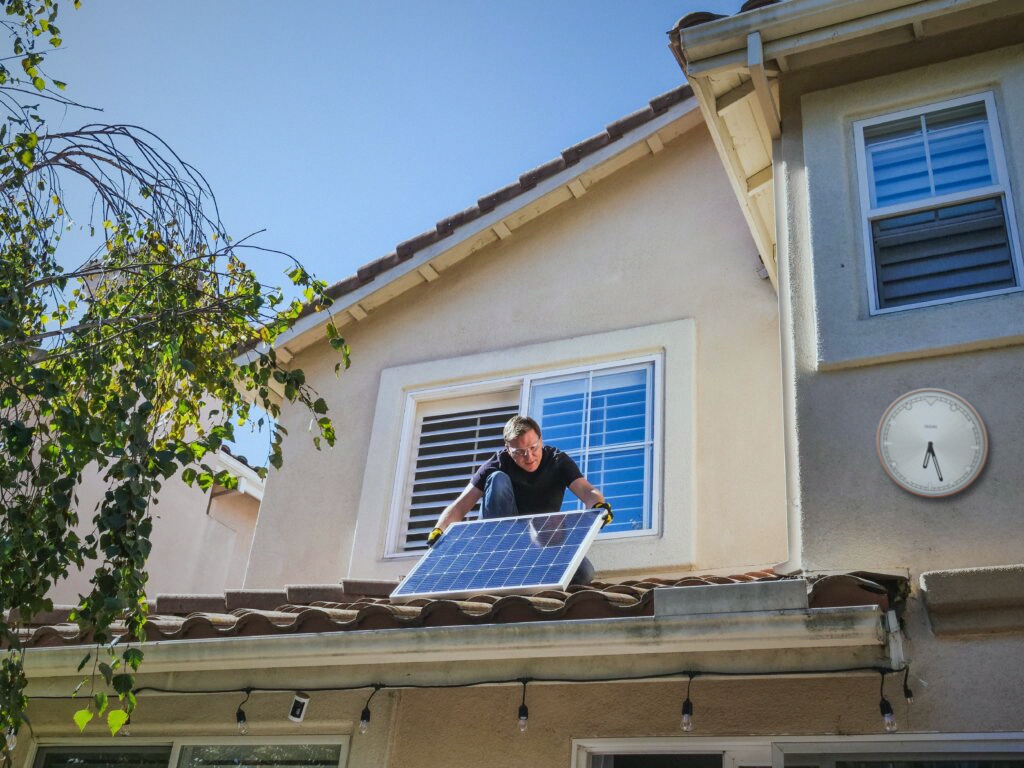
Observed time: 6:27
